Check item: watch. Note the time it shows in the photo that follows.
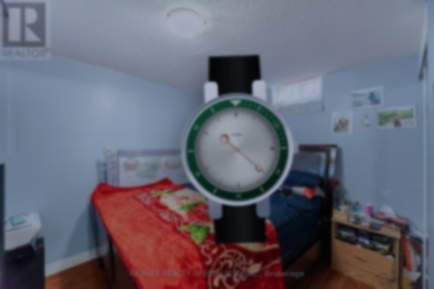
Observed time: 10:22
